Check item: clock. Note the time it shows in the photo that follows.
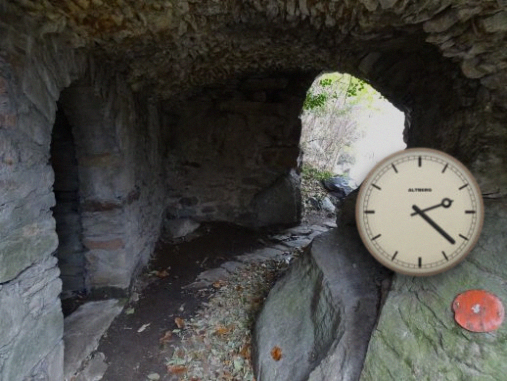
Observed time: 2:22
